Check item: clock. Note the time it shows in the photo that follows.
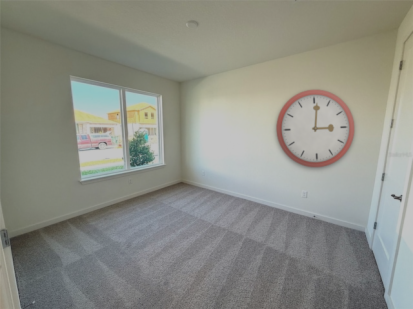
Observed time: 3:01
